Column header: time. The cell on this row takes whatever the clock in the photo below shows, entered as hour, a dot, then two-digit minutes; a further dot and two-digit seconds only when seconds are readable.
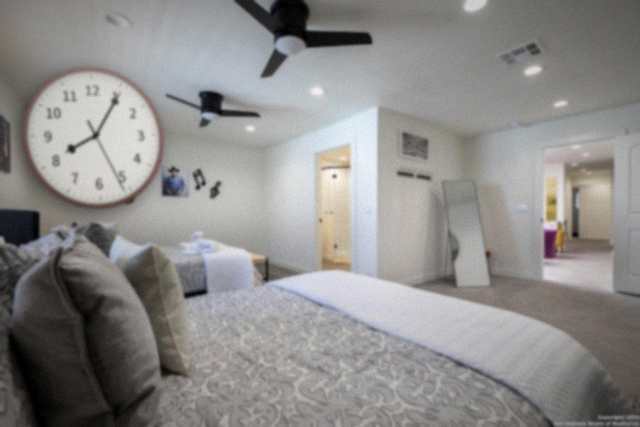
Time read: 8.05.26
